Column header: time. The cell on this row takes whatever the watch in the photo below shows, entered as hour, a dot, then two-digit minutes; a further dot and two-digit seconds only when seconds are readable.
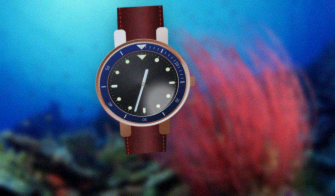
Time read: 12.33
